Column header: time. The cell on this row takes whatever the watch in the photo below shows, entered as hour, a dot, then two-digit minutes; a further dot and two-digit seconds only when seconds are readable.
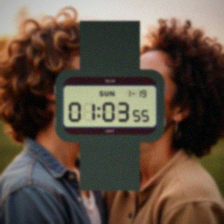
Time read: 1.03.55
